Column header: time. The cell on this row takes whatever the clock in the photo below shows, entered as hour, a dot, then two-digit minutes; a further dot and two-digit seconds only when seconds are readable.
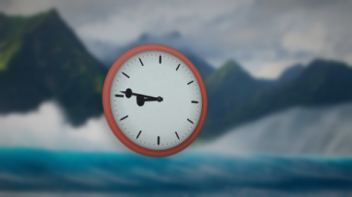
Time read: 8.46
